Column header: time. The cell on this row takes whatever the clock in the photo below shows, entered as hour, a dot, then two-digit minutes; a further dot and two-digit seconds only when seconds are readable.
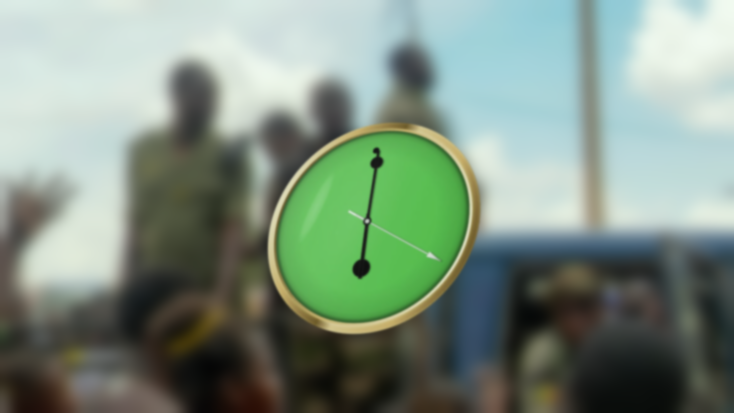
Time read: 6.00.20
